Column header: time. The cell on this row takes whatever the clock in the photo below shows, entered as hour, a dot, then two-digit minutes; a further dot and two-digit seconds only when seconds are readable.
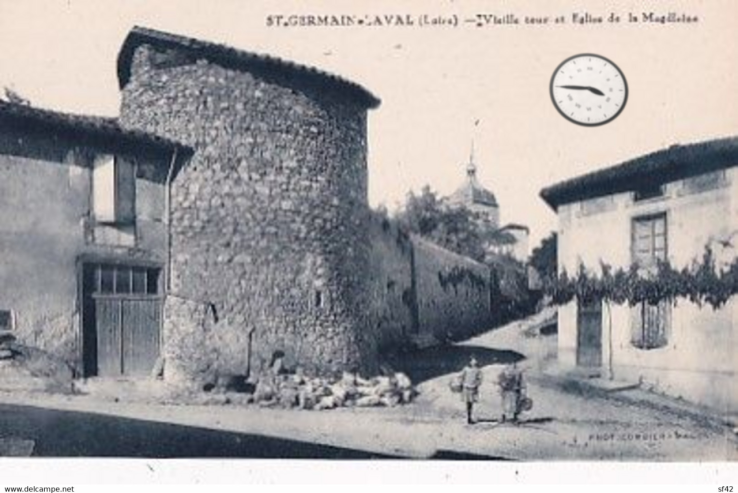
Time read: 3.45
